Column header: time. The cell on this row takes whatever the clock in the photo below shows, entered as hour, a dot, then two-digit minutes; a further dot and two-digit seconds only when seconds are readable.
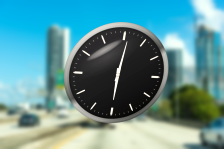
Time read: 6.01
